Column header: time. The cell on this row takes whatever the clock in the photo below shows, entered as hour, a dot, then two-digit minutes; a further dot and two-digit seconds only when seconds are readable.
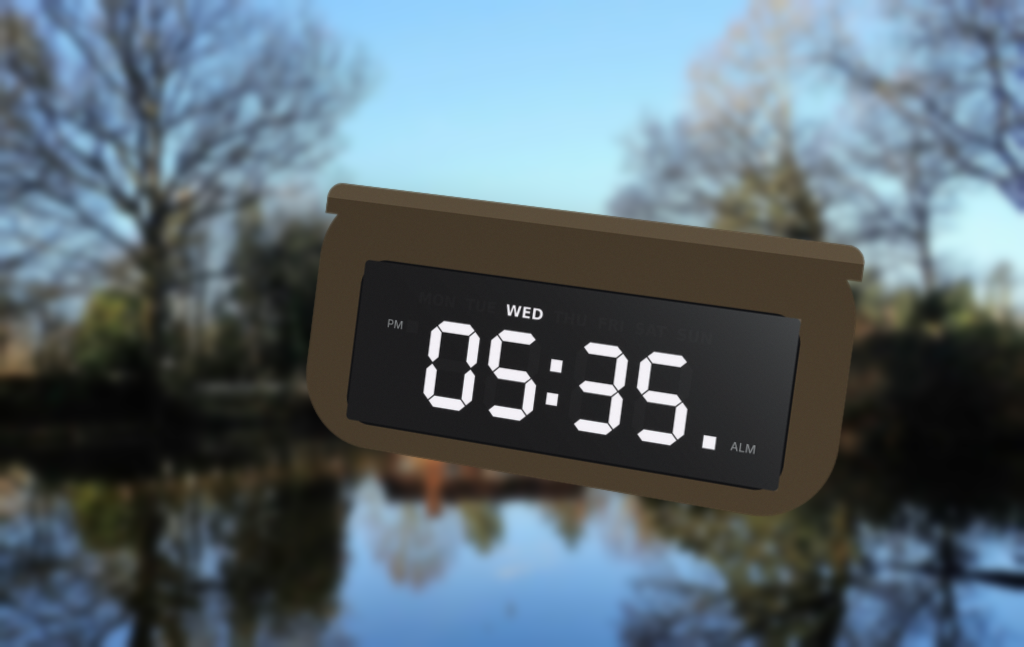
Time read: 5.35
